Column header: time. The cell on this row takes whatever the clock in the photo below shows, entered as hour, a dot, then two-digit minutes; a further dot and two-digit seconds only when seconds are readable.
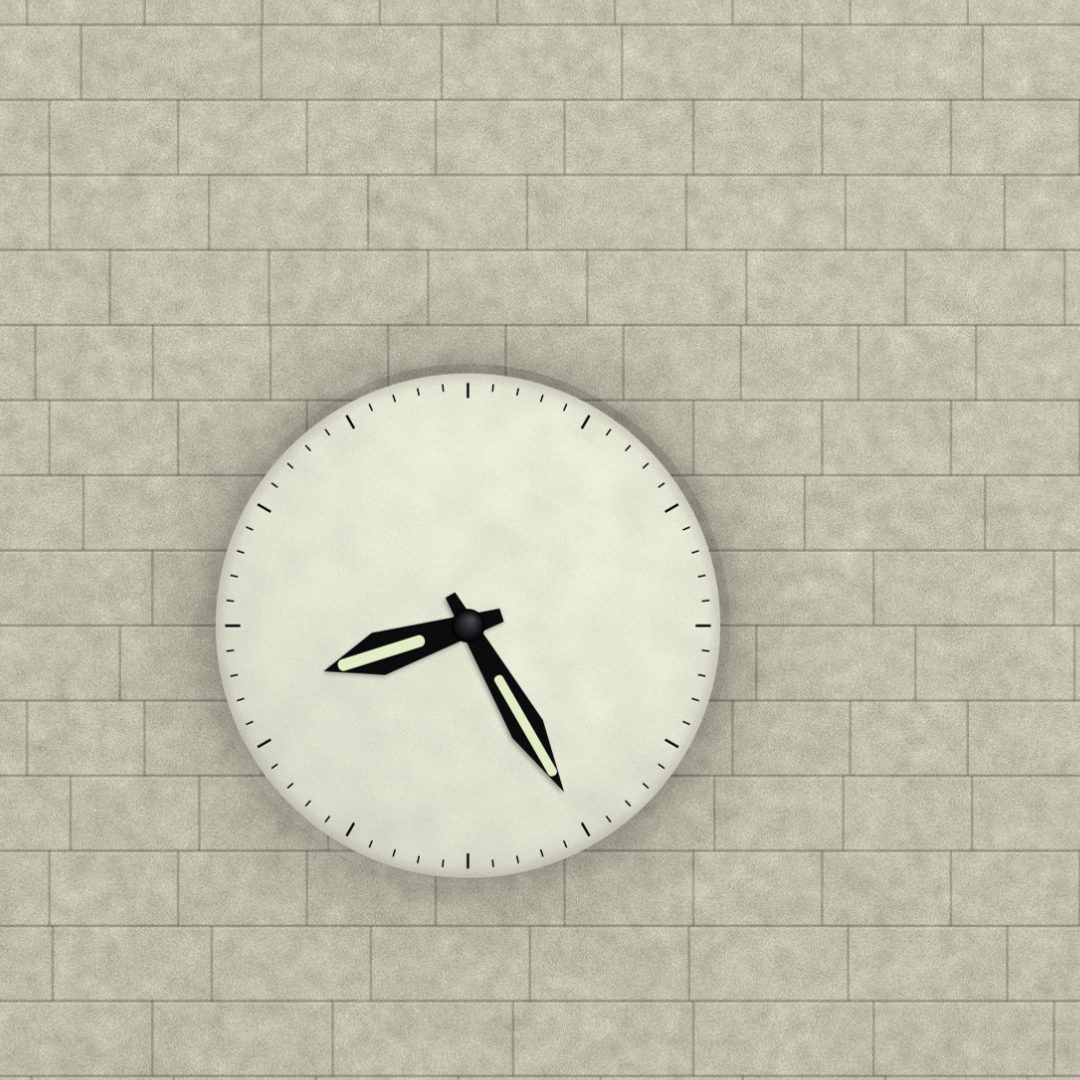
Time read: 8.25
